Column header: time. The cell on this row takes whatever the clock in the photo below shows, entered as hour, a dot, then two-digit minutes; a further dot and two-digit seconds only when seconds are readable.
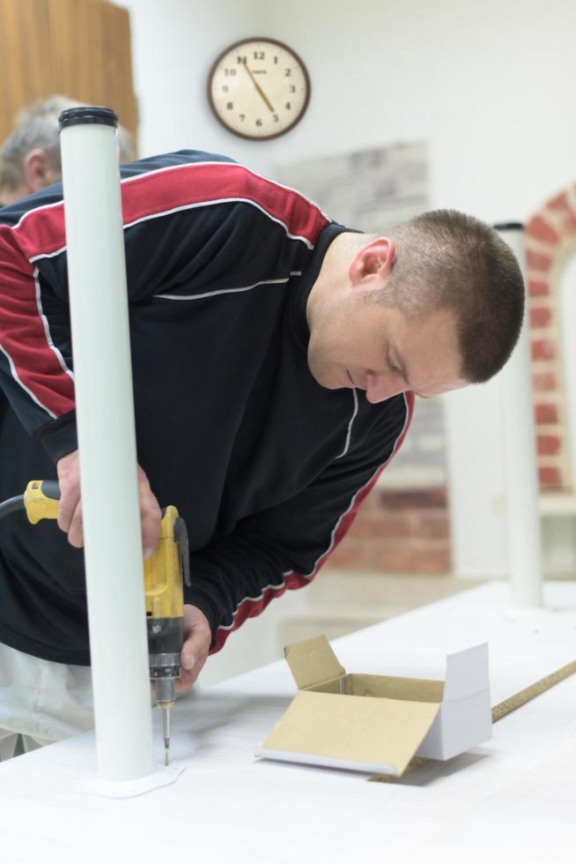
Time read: 4.55
